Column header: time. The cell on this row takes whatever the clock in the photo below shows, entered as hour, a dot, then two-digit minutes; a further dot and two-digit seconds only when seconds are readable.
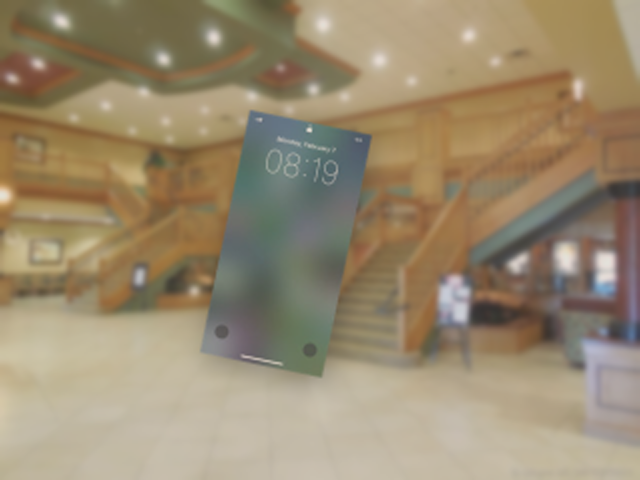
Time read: 8.19
